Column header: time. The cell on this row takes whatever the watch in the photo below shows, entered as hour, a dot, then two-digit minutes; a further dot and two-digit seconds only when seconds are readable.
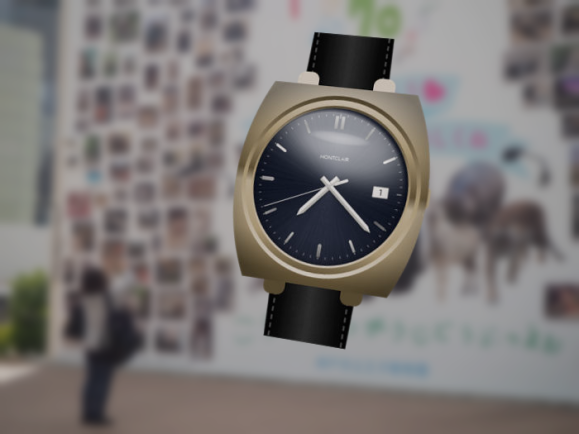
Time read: 7.21.41
